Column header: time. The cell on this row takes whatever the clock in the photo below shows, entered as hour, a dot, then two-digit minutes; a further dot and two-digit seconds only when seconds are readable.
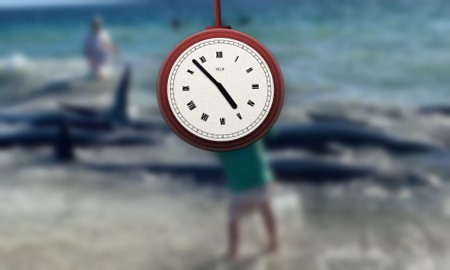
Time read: 4.53
